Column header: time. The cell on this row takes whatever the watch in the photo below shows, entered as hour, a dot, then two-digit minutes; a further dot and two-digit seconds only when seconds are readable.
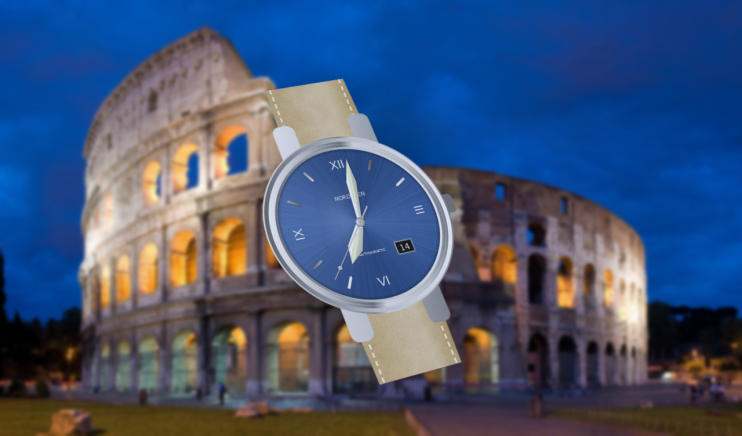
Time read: 7.01.37
